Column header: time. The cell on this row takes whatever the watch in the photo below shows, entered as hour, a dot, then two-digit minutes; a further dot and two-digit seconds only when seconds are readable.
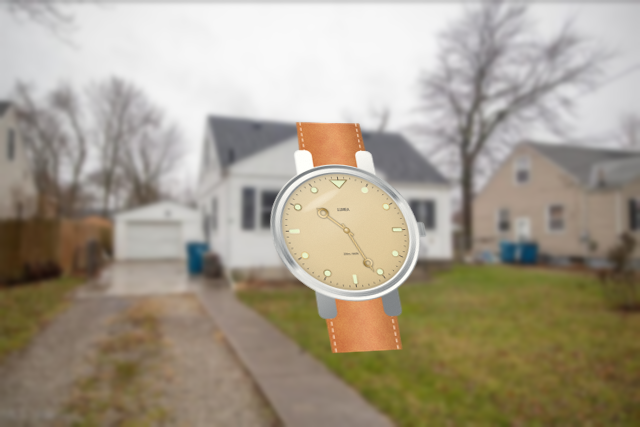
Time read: 10.26
